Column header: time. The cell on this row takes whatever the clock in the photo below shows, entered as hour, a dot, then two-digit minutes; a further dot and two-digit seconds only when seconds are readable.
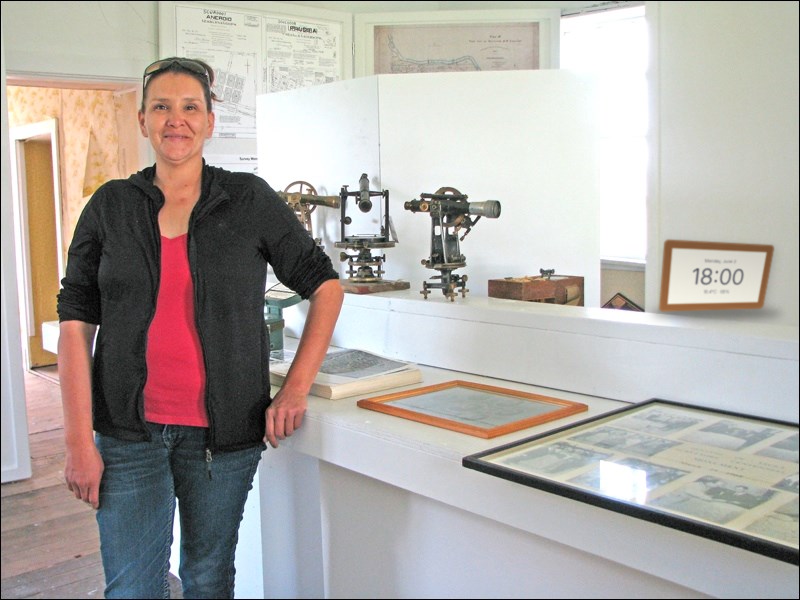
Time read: 18.00
